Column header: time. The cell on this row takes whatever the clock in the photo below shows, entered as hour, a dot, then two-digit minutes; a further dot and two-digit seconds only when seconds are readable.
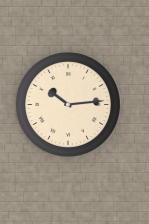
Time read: 10.14
